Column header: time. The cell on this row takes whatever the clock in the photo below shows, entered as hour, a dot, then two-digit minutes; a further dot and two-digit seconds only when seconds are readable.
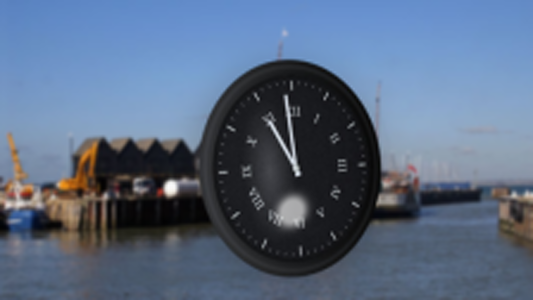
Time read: 10.59
